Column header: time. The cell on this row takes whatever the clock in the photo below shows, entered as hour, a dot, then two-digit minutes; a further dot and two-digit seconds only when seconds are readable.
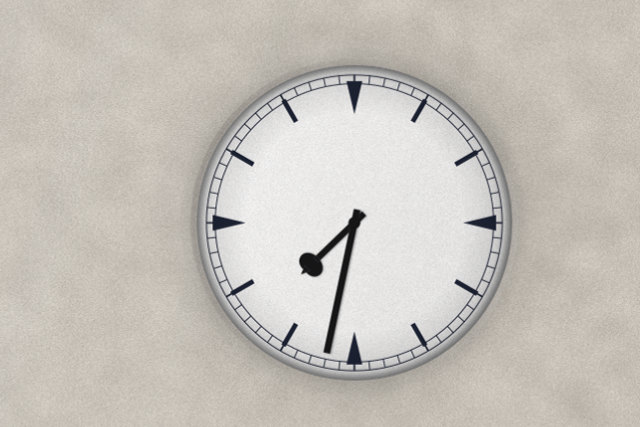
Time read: 7.32
